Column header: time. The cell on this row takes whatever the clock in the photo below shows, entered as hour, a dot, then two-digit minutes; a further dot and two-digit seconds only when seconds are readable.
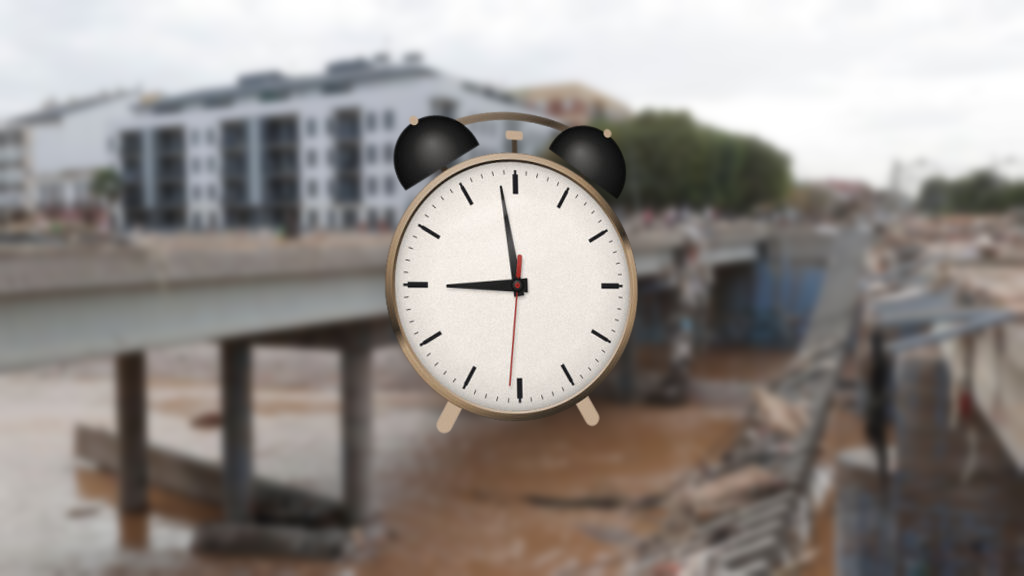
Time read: 8.58.31
